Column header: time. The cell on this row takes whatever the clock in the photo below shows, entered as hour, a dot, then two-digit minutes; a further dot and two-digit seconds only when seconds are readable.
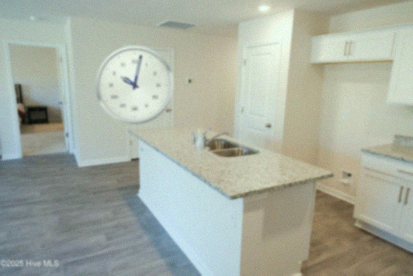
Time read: 10.02
